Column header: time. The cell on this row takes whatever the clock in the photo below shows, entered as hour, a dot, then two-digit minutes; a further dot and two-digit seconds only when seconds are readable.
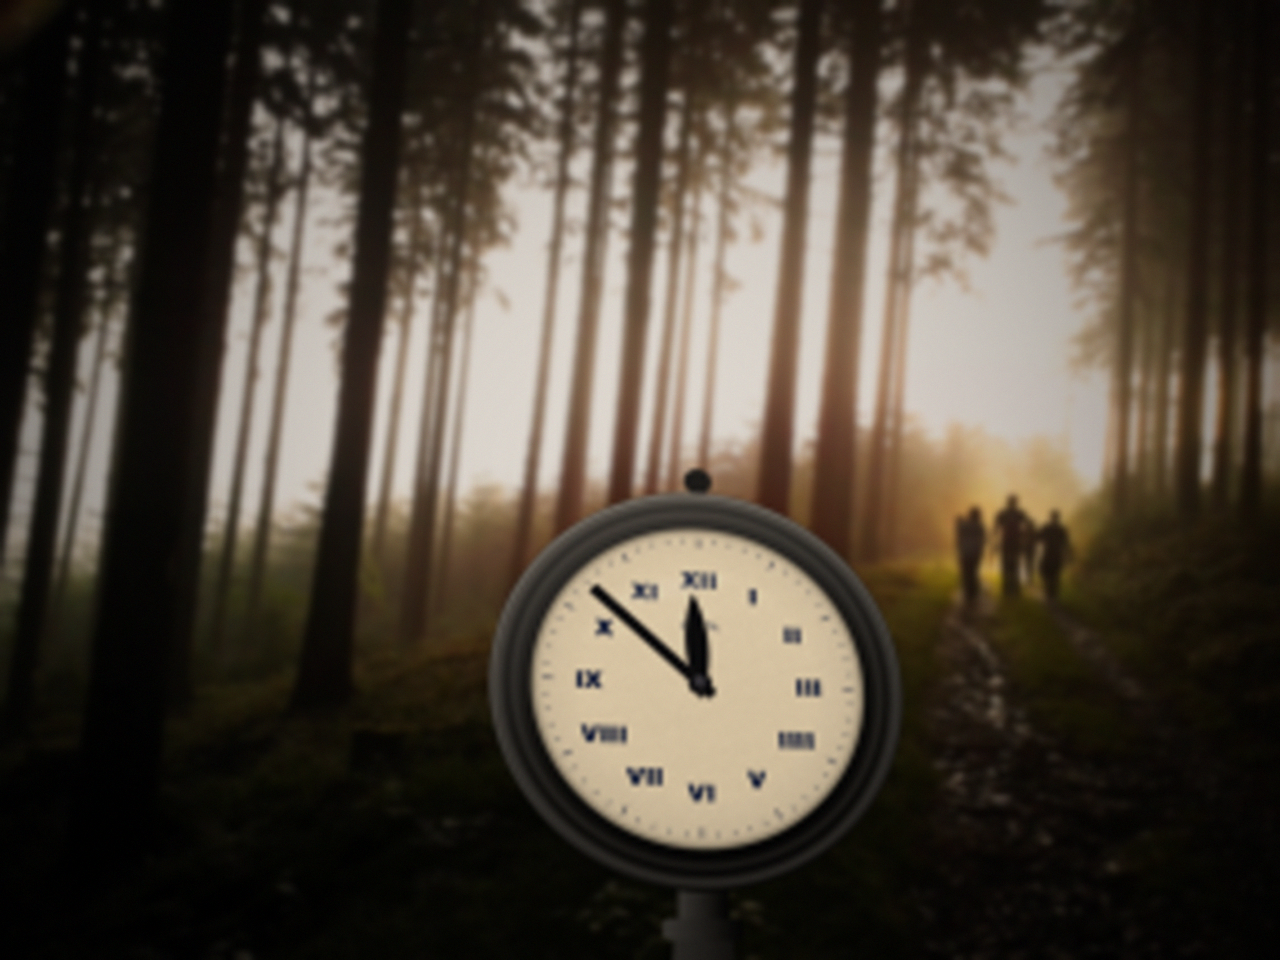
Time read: 11.52
